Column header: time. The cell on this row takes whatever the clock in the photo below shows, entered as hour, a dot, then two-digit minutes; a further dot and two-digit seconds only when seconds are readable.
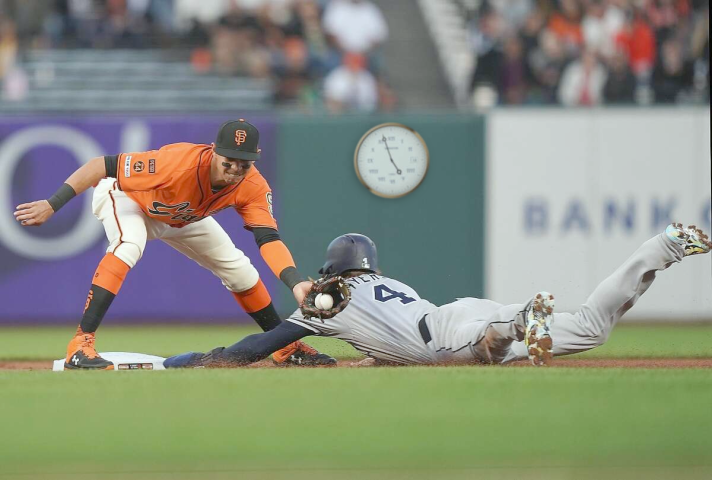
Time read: 4.57
